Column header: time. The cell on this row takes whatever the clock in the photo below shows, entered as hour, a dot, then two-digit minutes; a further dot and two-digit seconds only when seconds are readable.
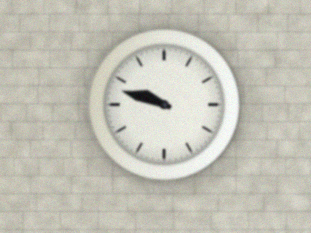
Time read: 9.48
